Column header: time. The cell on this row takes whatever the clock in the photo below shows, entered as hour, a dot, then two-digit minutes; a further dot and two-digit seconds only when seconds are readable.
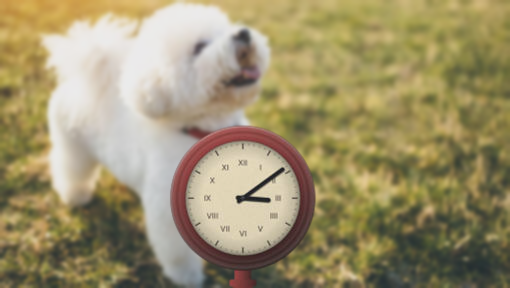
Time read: 3.09
